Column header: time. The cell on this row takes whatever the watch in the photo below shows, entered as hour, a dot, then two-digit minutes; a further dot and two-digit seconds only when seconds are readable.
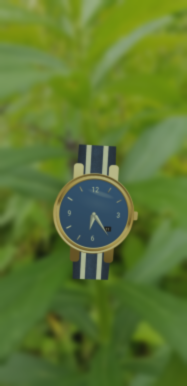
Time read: 6.24
